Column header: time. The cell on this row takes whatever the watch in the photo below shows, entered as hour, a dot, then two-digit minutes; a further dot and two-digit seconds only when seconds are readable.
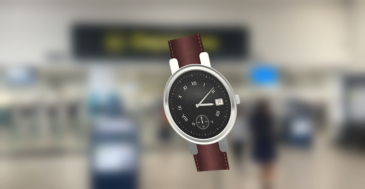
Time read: 3.09
